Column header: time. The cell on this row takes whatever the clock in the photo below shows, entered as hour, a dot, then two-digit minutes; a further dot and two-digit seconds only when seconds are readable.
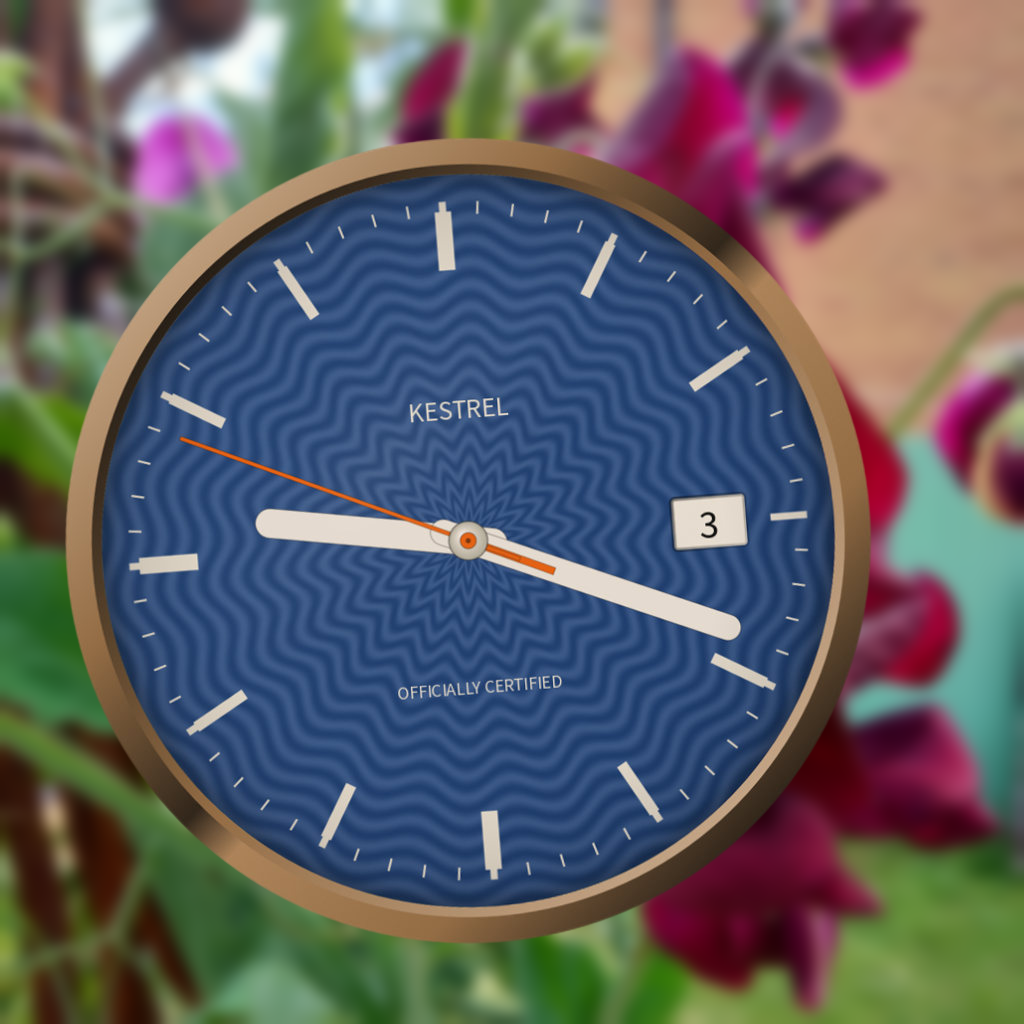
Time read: 9.18.49
